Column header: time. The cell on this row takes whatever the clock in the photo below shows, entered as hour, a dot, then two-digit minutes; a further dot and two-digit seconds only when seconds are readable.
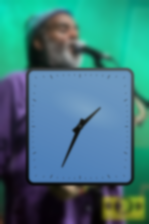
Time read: 1.34
